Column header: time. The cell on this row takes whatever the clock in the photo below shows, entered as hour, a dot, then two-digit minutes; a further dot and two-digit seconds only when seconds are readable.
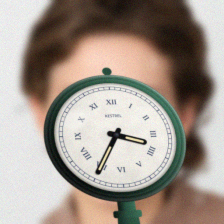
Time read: 3.35
